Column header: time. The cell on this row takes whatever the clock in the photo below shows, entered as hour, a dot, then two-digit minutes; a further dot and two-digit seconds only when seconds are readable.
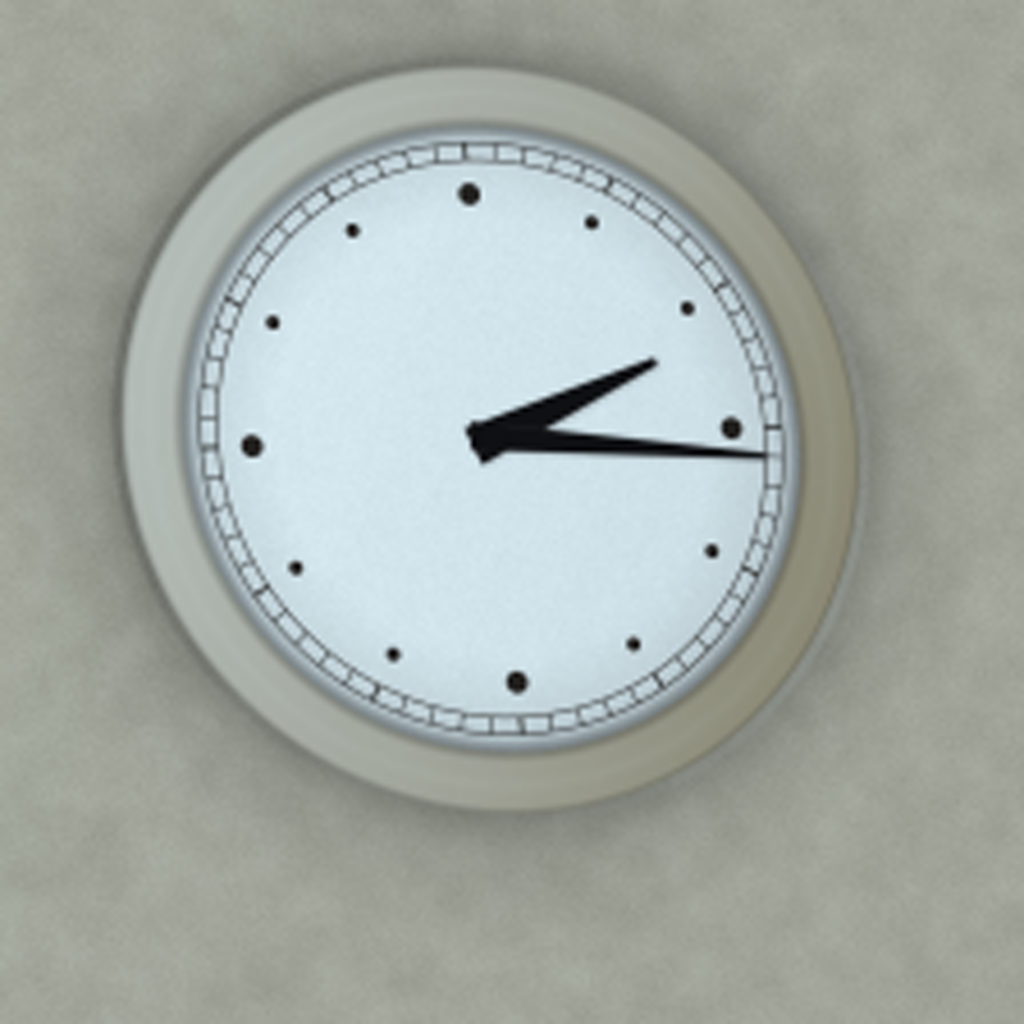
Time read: 2.16
